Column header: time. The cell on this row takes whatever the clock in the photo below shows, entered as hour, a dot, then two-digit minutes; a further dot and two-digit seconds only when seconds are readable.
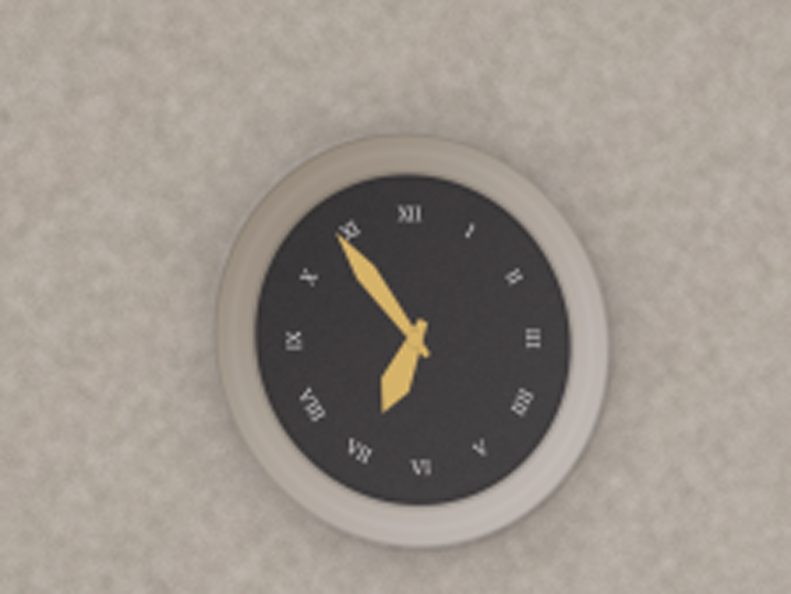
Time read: 6.54
